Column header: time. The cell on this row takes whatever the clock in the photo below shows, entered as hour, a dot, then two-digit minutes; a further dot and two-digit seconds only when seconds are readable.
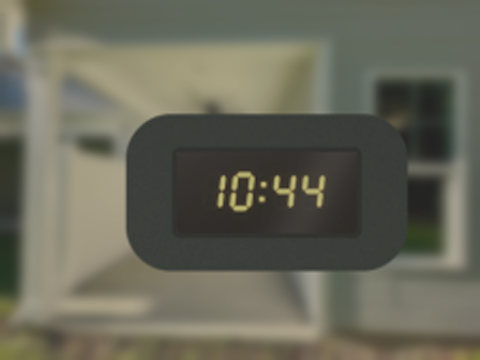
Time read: 10.44
